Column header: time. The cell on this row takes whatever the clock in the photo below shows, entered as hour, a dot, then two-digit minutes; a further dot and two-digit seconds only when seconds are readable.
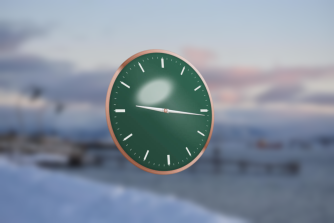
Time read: 9.16
